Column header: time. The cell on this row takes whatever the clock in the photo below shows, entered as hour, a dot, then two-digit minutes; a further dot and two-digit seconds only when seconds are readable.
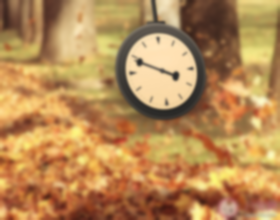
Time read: 3.49
